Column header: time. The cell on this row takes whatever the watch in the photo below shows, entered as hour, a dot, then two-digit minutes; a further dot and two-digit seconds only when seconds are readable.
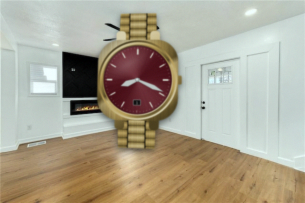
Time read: 8.19
